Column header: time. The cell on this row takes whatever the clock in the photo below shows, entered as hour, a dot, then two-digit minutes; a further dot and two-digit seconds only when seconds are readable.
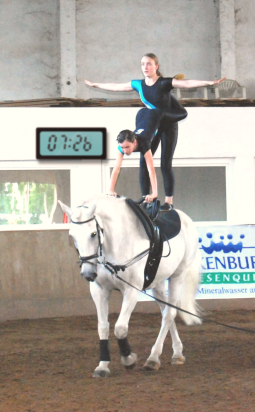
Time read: 7.26
